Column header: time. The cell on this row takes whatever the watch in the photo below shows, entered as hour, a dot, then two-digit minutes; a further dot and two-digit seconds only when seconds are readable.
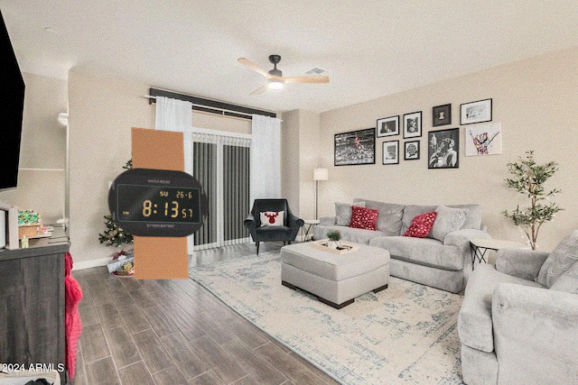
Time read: 8.13.57
